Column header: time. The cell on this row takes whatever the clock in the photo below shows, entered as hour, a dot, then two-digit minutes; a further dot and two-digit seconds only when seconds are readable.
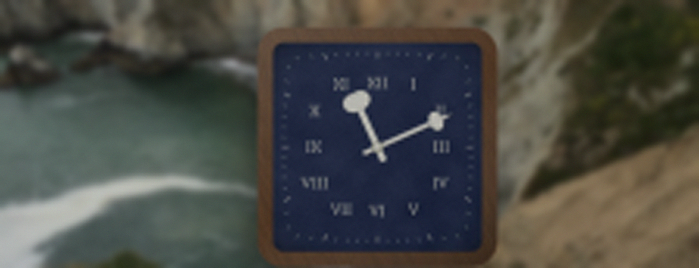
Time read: 11.11
